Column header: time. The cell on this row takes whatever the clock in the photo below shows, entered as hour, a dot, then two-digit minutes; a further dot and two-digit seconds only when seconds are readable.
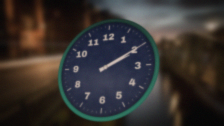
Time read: 2.10
